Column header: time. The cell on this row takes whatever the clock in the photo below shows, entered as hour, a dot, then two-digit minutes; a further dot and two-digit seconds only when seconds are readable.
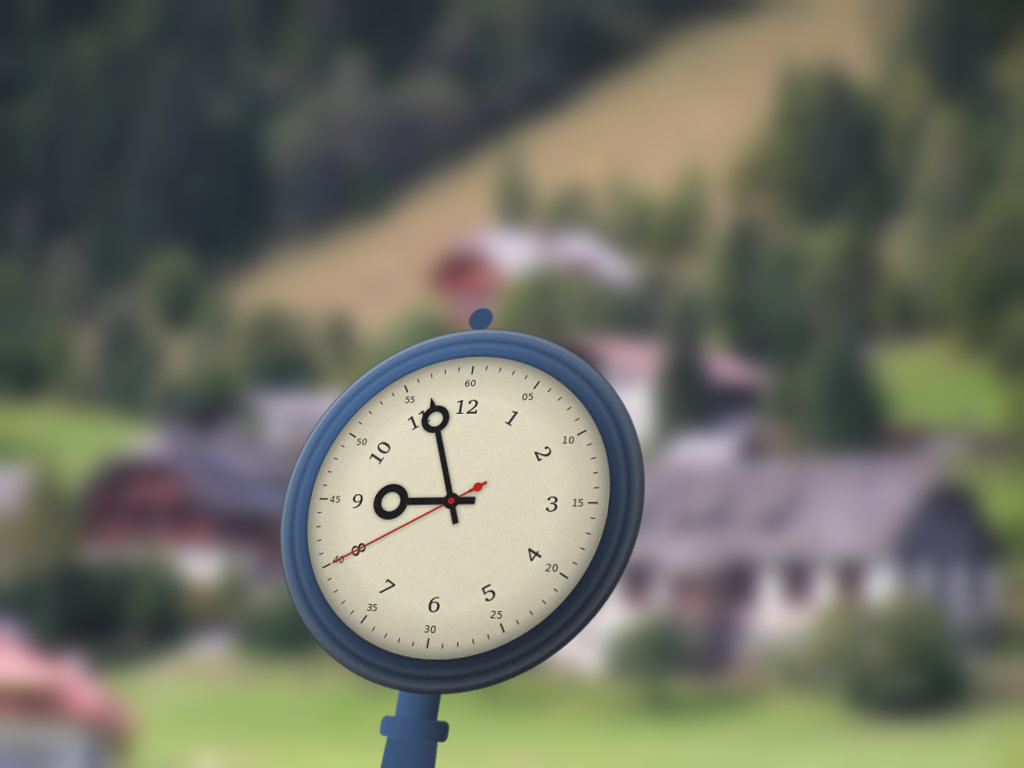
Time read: 8.56.40
